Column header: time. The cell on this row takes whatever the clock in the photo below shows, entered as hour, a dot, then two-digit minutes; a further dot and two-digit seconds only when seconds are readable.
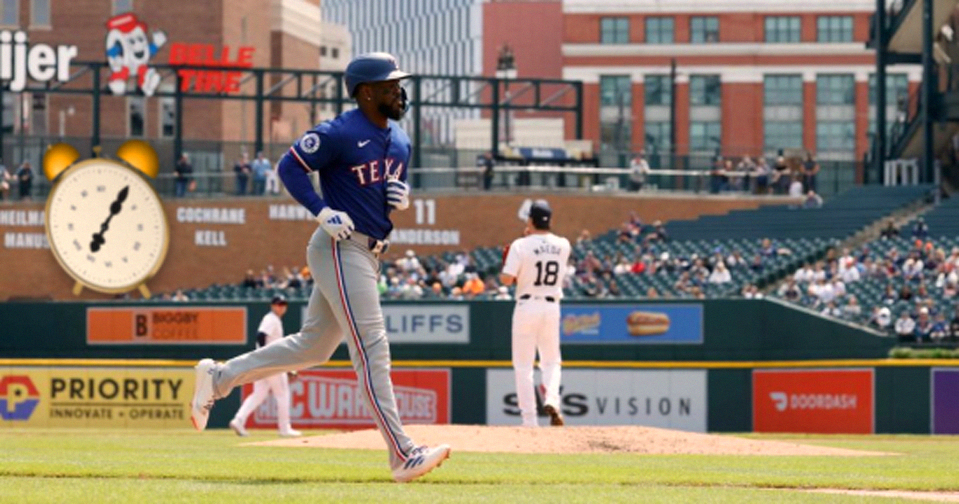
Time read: 7.06
